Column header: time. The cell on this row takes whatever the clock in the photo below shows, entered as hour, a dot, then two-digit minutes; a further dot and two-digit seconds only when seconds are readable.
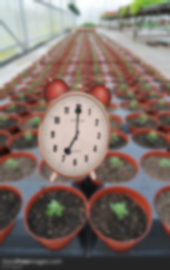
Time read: 7.00
